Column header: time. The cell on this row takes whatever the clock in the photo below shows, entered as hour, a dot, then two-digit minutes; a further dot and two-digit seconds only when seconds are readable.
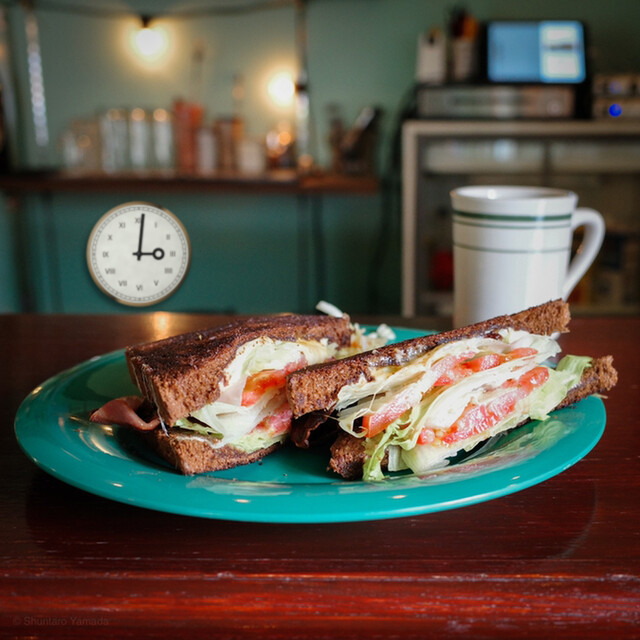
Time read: 3.01
